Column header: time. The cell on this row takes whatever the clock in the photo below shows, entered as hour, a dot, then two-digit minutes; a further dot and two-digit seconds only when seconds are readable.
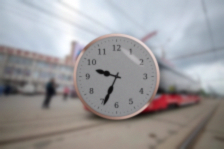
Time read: 9.34
